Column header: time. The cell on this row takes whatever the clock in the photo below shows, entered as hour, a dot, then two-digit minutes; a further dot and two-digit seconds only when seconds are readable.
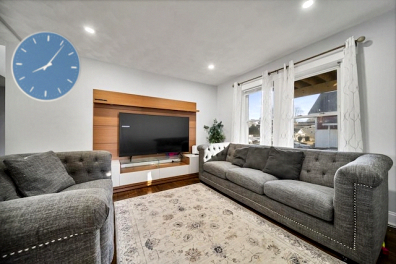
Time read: 8.06
